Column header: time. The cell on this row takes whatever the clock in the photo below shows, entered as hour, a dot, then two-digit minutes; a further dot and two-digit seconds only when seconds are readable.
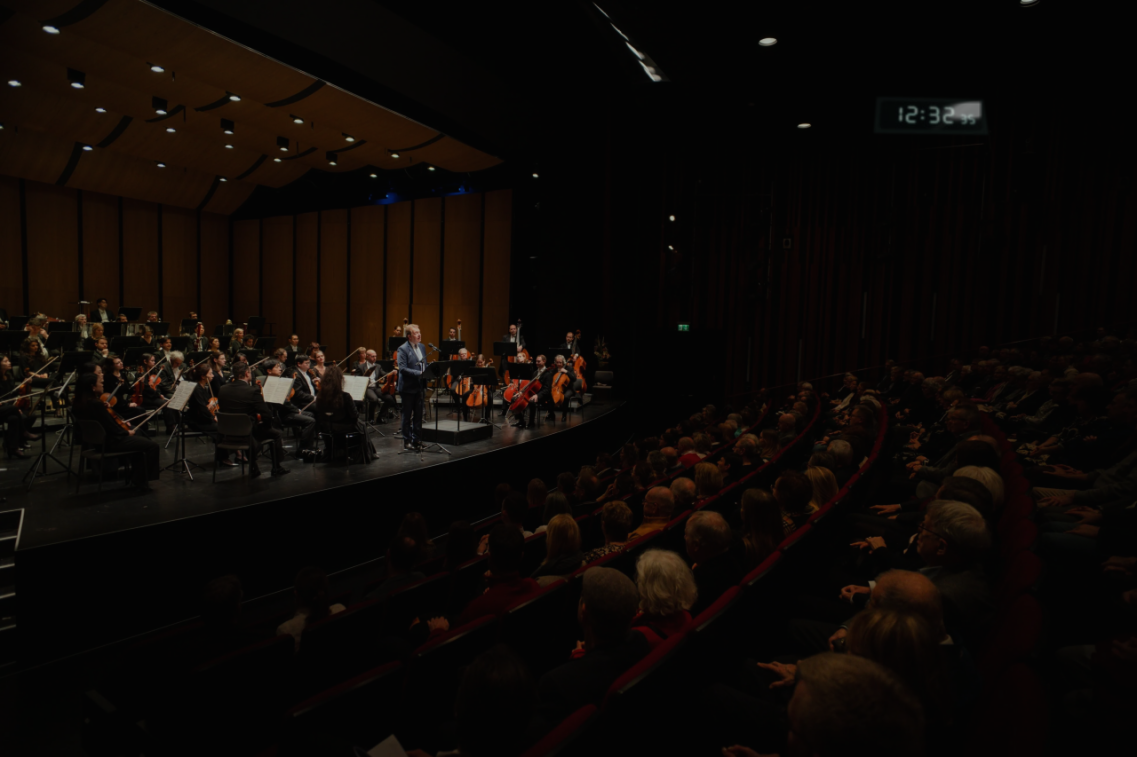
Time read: 12.32
